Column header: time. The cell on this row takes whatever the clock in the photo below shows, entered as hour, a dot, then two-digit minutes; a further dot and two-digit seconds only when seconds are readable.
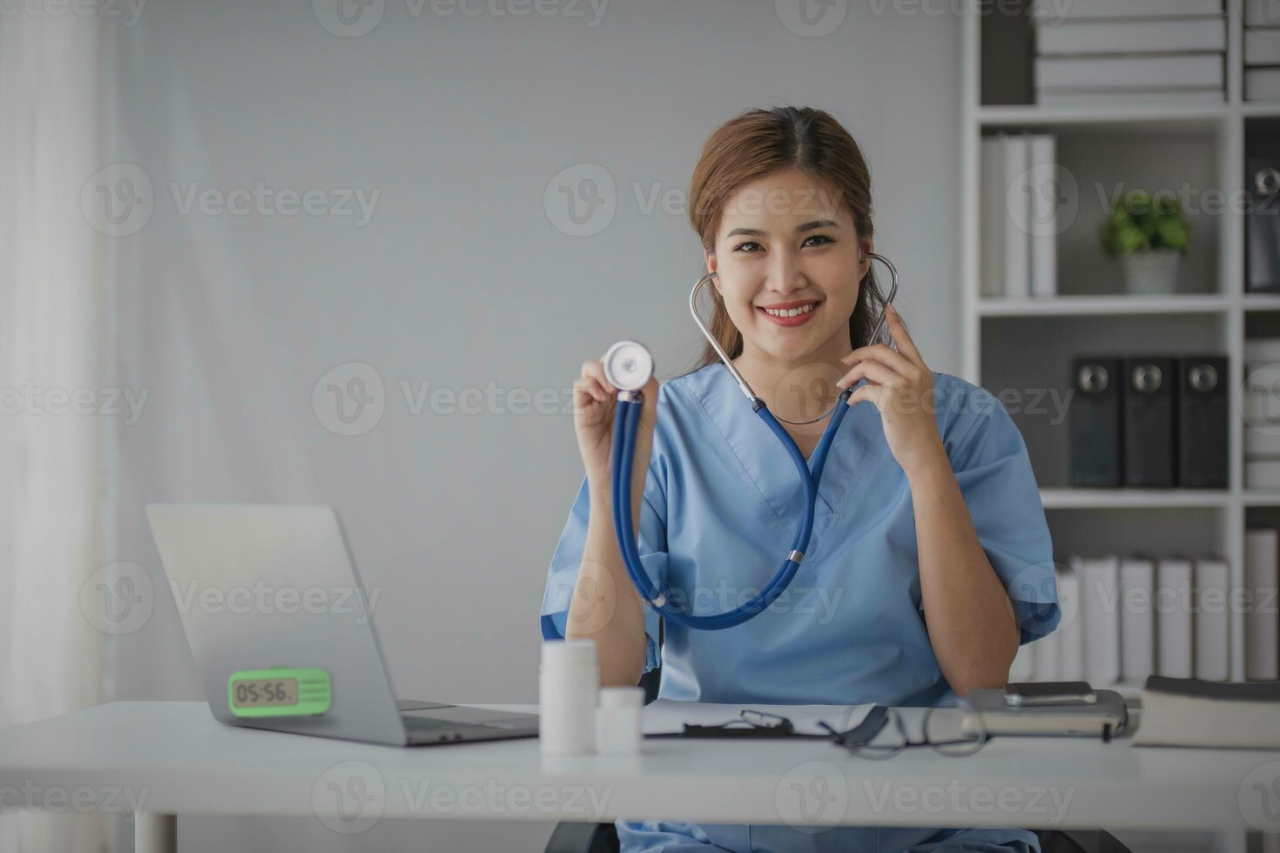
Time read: 5.56
